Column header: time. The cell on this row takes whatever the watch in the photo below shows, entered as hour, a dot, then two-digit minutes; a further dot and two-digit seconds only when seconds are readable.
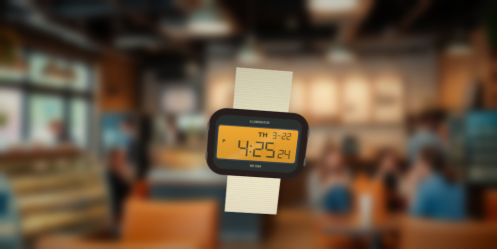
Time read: 4.25.24
